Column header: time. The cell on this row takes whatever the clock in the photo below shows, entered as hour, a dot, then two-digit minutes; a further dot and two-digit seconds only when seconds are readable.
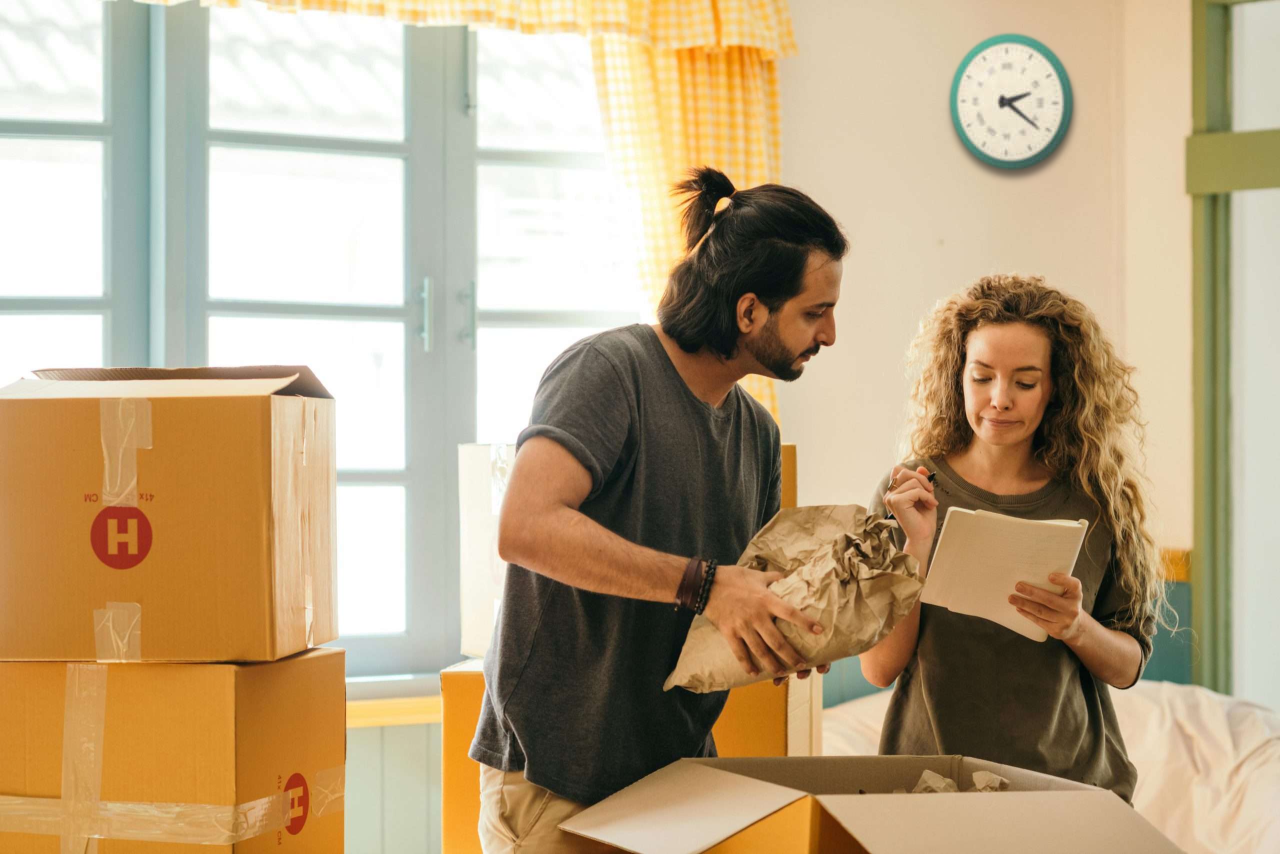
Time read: 2.21
